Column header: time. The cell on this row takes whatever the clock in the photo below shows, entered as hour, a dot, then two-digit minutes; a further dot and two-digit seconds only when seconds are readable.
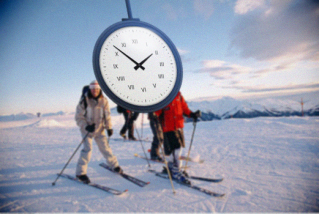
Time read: 1.52
